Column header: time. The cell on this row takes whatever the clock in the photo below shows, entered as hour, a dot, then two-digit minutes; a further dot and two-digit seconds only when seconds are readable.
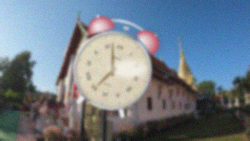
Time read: 6.57
